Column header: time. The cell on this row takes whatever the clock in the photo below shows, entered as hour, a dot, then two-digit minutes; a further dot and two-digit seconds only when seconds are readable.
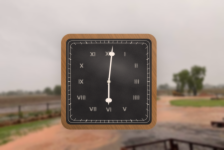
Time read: 6.01
